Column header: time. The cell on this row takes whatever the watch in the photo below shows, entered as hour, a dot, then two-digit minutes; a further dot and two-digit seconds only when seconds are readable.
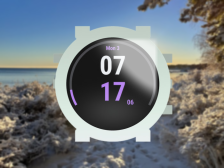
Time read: 7.17.06
